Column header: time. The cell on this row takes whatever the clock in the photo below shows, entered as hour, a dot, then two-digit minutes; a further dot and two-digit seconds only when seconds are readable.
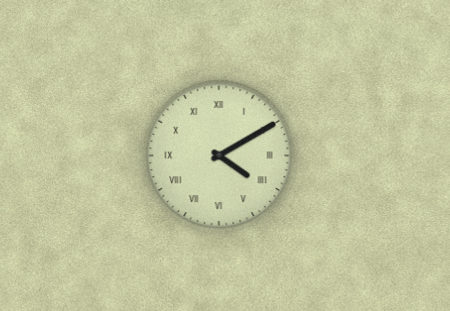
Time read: 4.10
